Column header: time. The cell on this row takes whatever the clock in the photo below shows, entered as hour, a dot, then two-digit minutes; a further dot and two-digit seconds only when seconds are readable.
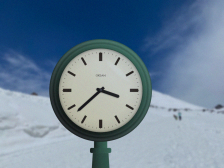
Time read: 3.38
